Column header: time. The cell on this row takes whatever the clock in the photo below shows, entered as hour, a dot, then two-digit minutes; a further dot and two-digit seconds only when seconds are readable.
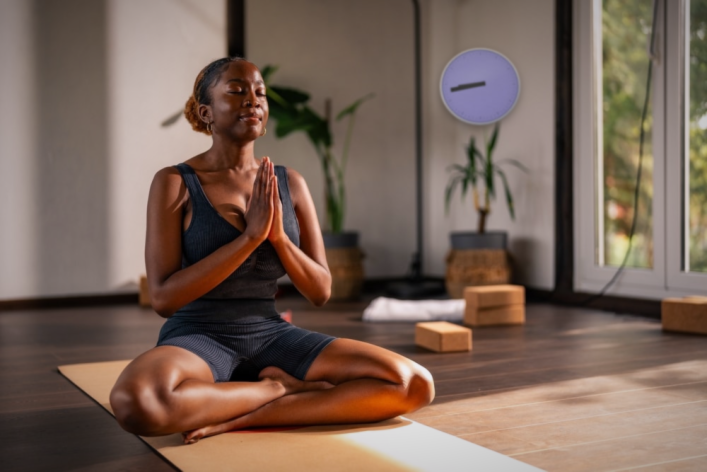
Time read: 8.43
